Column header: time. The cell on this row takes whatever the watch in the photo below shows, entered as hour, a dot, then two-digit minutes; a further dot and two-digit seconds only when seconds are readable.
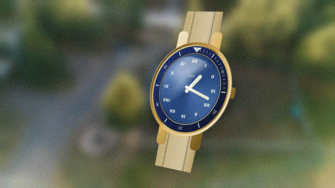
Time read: 1.18
